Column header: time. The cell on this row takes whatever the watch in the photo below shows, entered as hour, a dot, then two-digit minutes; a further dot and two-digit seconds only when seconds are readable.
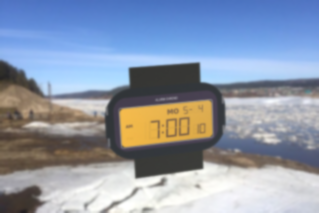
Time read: 7.00
